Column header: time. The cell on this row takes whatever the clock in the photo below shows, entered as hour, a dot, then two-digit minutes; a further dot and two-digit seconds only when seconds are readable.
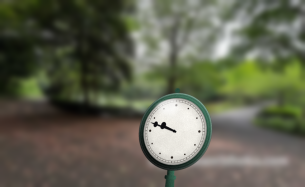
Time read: 9.48
